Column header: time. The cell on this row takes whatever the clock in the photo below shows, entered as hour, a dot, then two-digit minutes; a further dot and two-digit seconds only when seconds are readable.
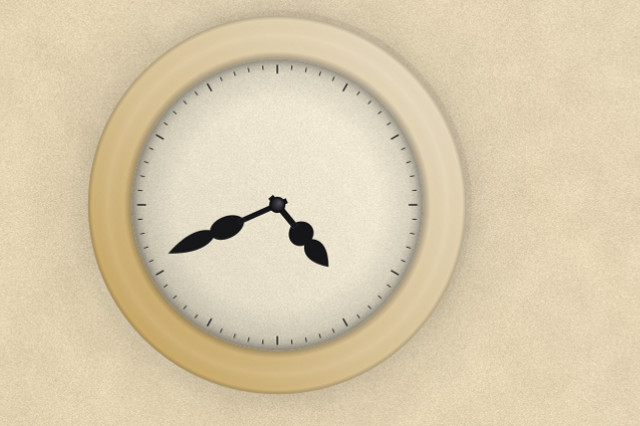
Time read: 4.41
